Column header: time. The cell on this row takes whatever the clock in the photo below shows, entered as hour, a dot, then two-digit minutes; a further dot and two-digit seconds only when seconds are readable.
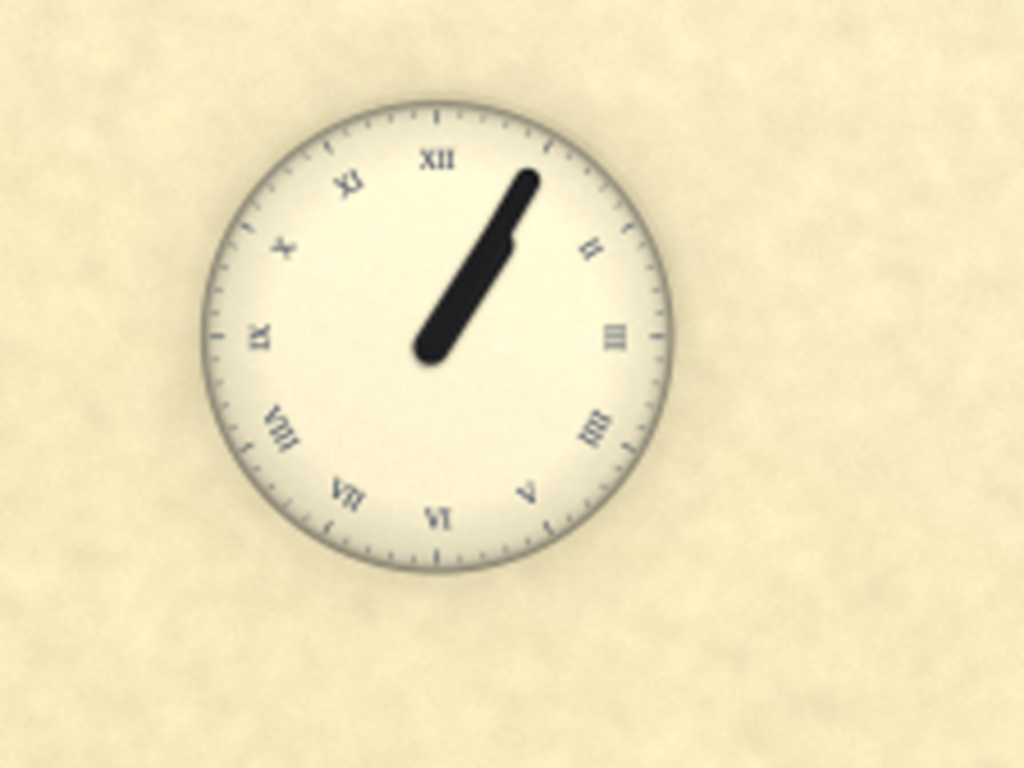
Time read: 1.05
